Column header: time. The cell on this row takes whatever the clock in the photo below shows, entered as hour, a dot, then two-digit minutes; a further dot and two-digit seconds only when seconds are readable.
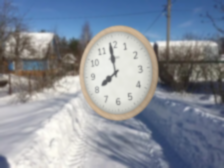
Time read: 7.59
